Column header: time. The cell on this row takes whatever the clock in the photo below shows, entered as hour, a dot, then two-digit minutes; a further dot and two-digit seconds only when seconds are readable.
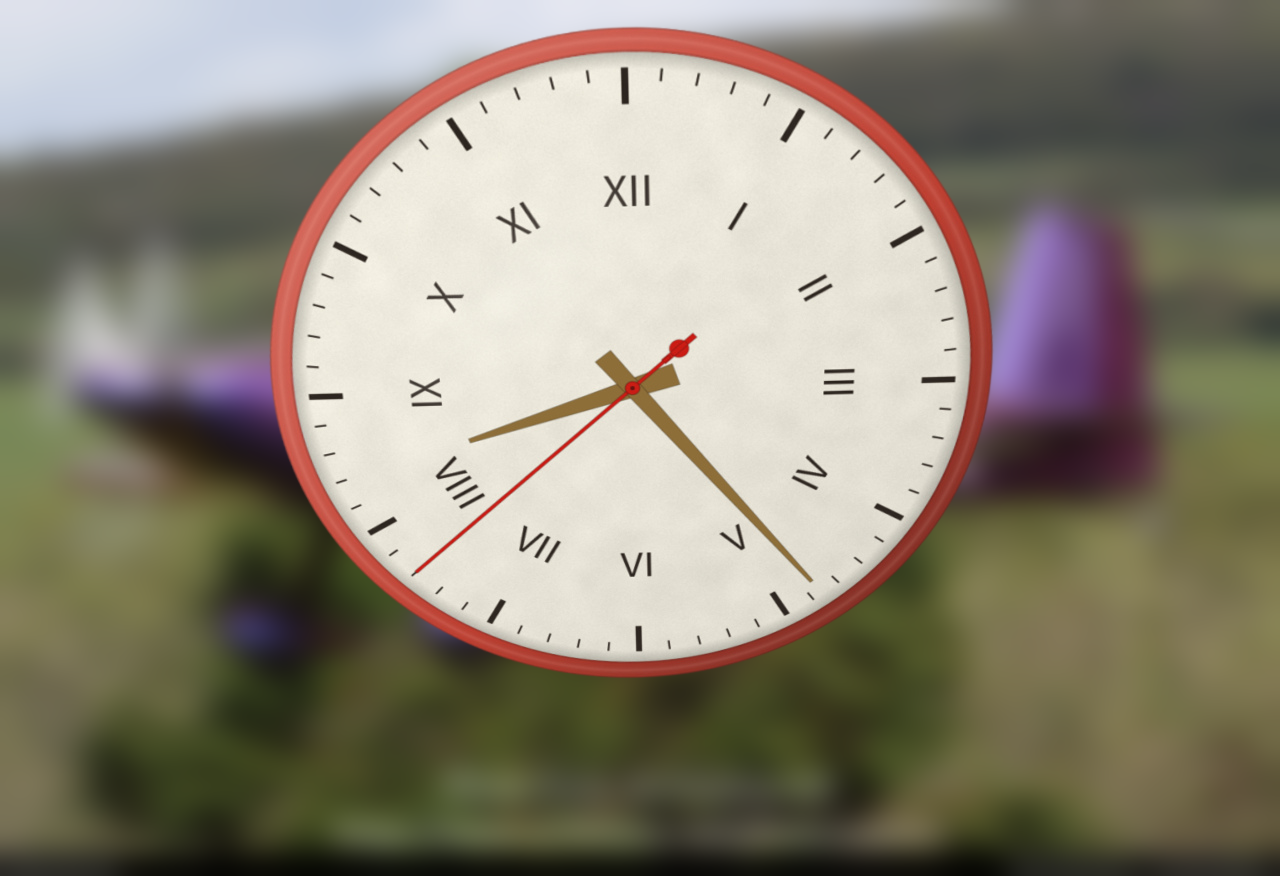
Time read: 8.23.38
